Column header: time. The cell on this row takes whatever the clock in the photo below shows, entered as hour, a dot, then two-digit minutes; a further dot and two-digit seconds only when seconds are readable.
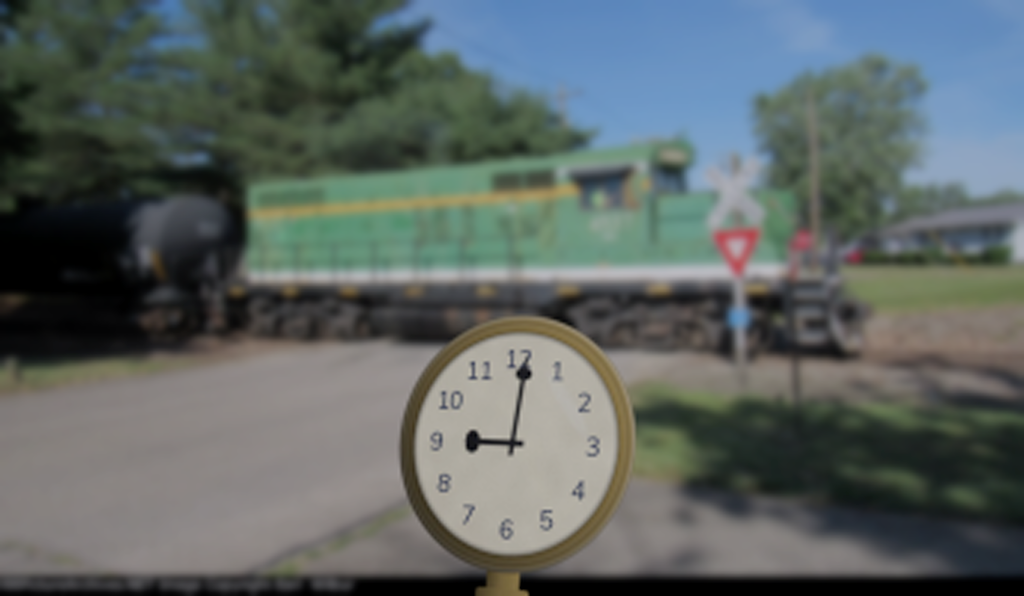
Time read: 9.01
